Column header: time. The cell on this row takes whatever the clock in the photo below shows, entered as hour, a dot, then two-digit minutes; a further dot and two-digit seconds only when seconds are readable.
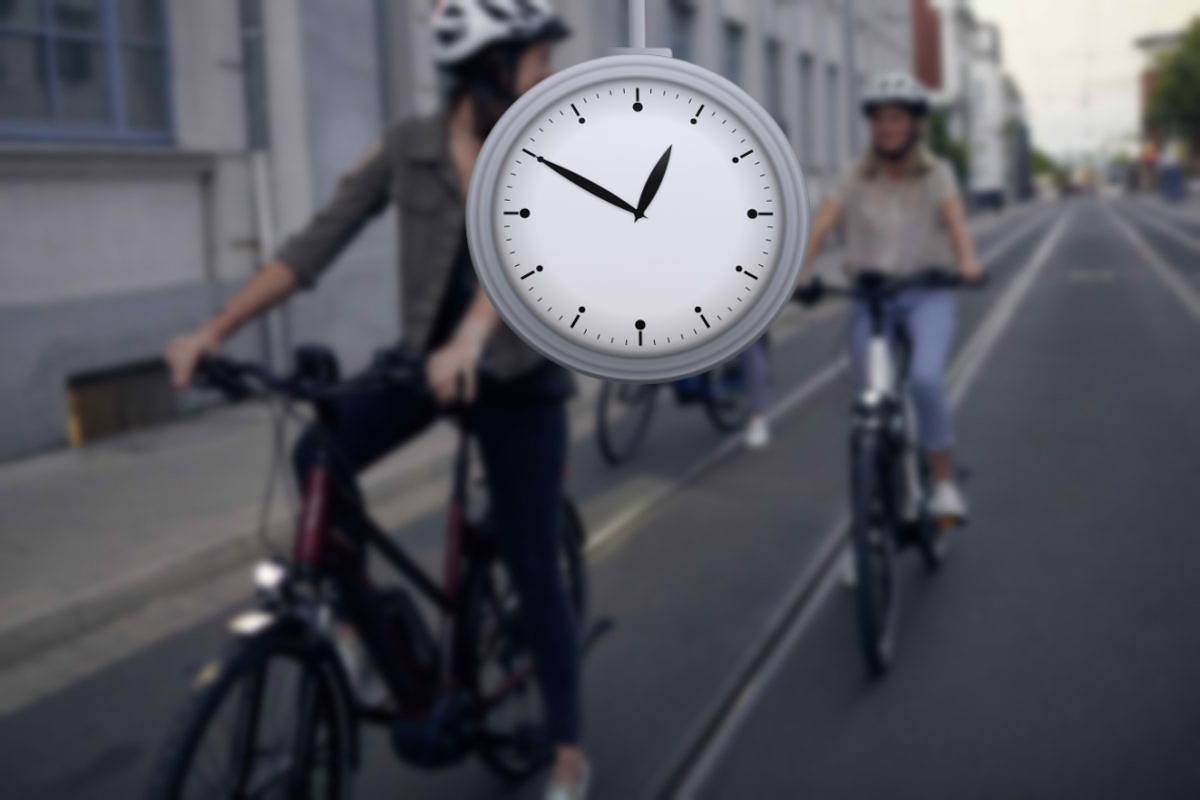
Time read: 12.50
